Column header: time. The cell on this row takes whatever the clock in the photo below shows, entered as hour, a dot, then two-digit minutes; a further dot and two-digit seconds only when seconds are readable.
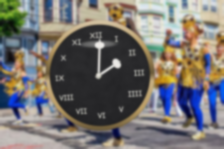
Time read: 2.01
